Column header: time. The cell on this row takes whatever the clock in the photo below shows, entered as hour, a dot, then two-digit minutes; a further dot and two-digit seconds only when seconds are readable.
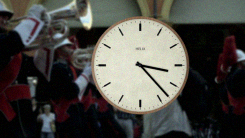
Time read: 3.23
